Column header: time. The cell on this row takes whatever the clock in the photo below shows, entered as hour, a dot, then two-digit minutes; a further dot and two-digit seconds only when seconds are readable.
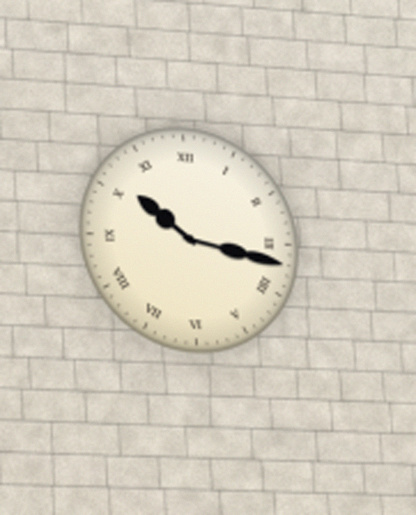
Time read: 10.17
